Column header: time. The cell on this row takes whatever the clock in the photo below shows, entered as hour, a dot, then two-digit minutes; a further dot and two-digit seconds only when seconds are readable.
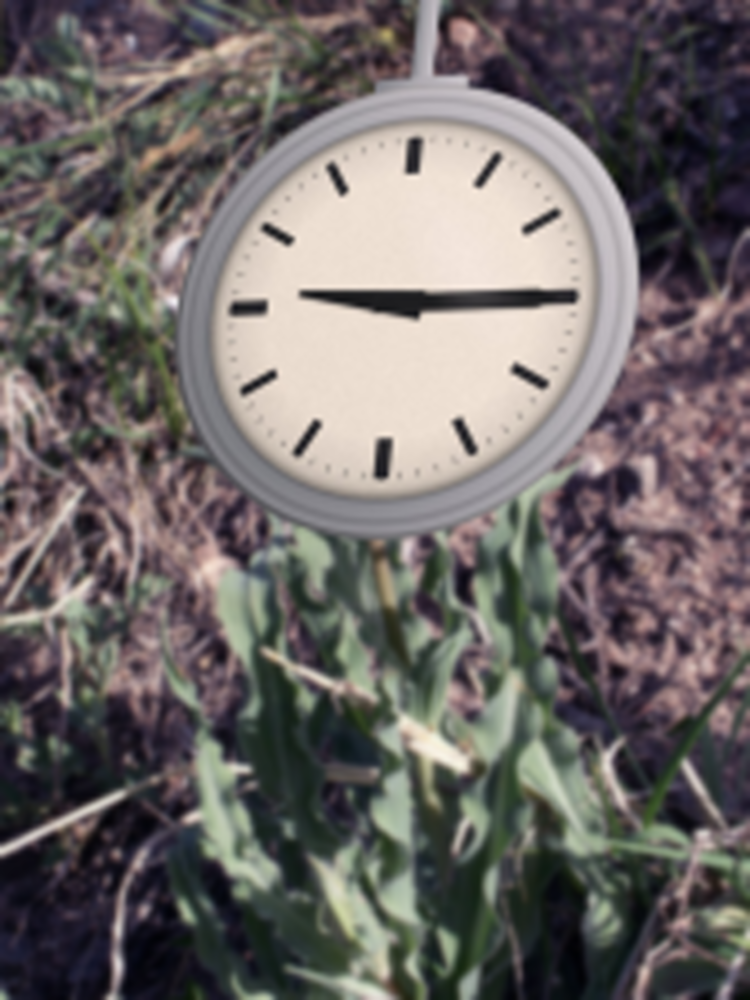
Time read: 9.15
